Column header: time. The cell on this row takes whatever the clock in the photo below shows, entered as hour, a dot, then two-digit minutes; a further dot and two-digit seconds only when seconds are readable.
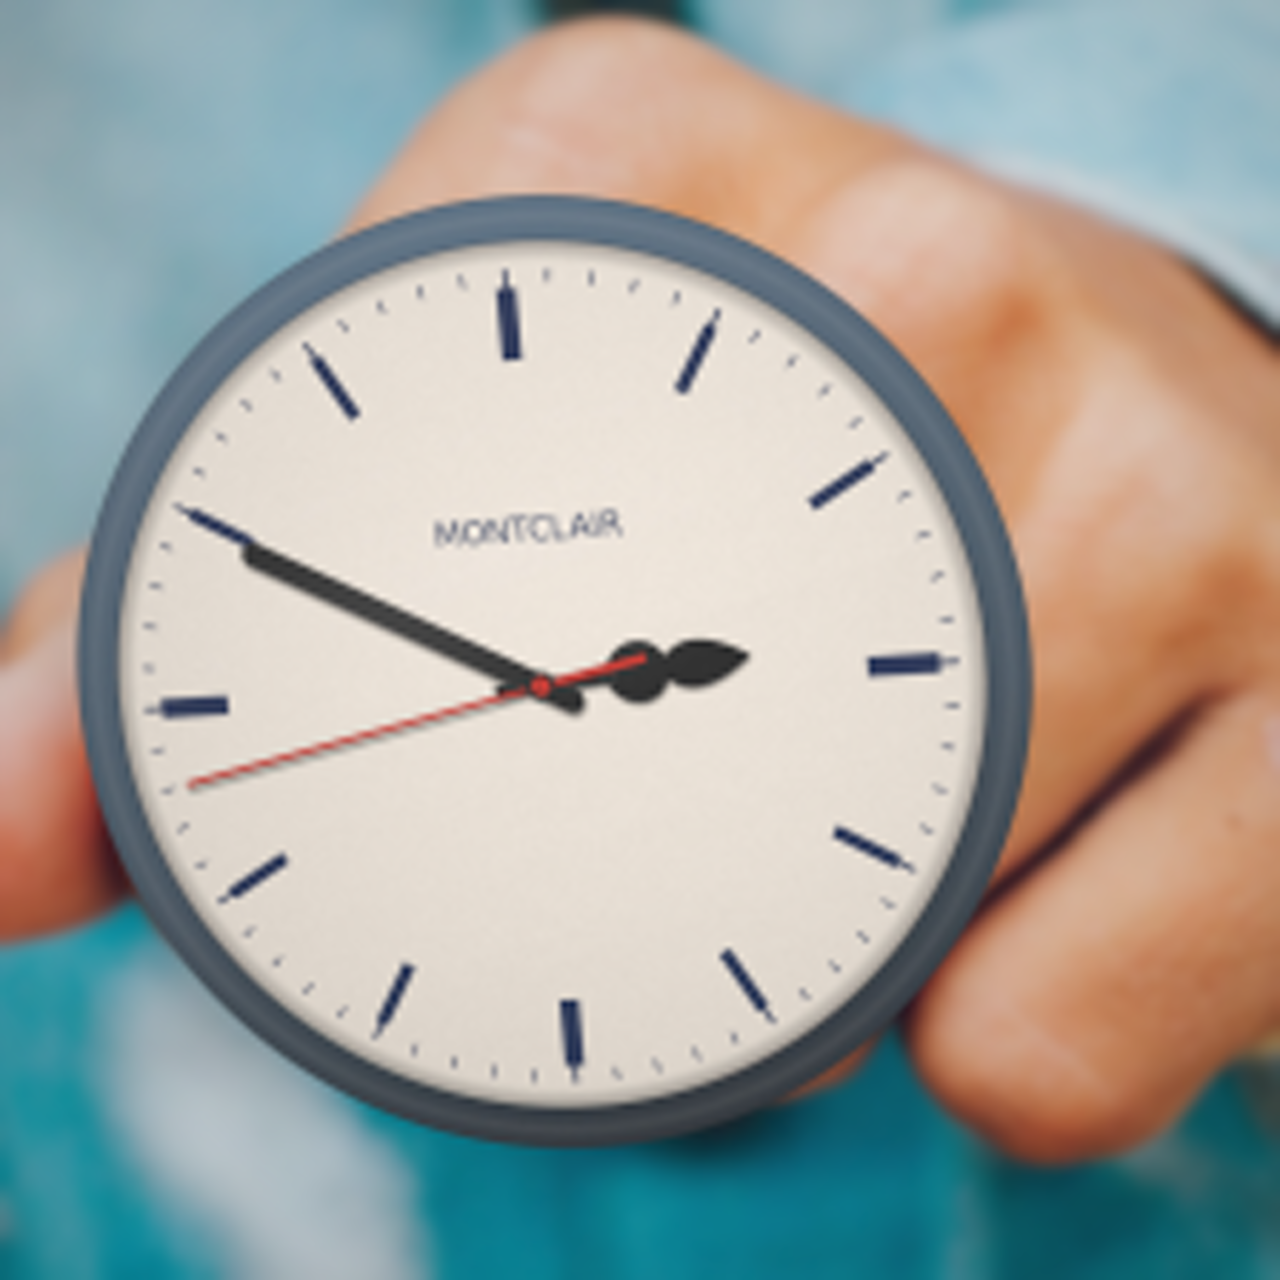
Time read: 2.49.43
